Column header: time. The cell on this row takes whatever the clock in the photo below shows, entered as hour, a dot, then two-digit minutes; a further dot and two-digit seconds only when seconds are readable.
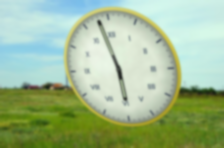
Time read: 5.58
